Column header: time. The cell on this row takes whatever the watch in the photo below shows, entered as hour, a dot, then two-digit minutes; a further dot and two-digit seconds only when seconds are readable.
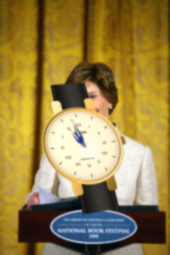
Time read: 10.58
